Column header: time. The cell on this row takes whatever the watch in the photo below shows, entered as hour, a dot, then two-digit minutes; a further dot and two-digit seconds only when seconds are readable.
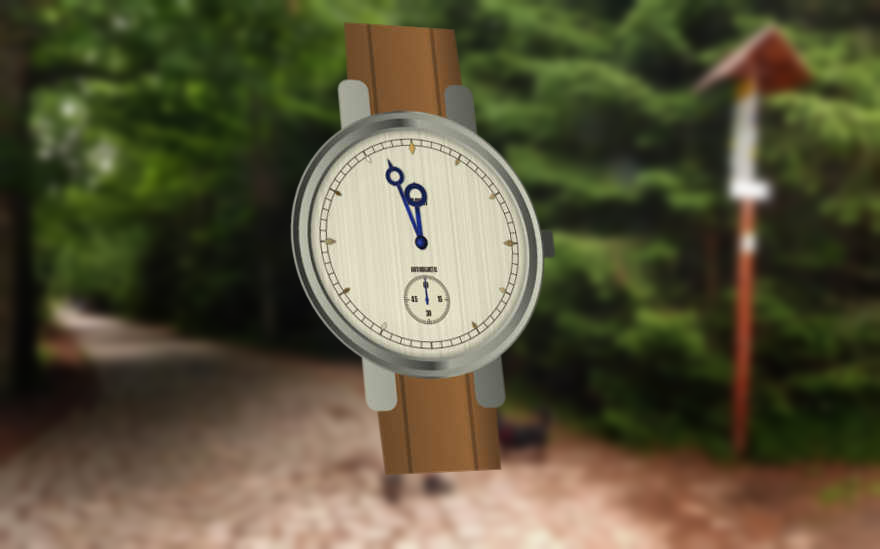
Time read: 11.57
